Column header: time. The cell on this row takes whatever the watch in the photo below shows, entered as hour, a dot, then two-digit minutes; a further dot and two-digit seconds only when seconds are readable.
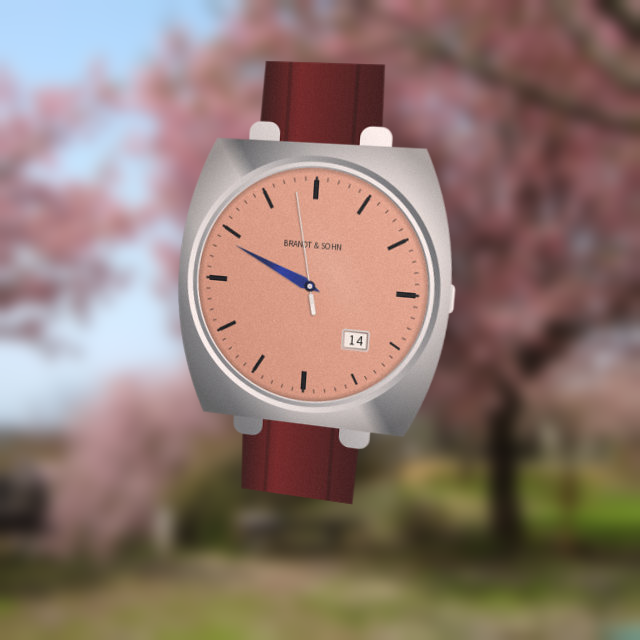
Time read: 9.48.58
